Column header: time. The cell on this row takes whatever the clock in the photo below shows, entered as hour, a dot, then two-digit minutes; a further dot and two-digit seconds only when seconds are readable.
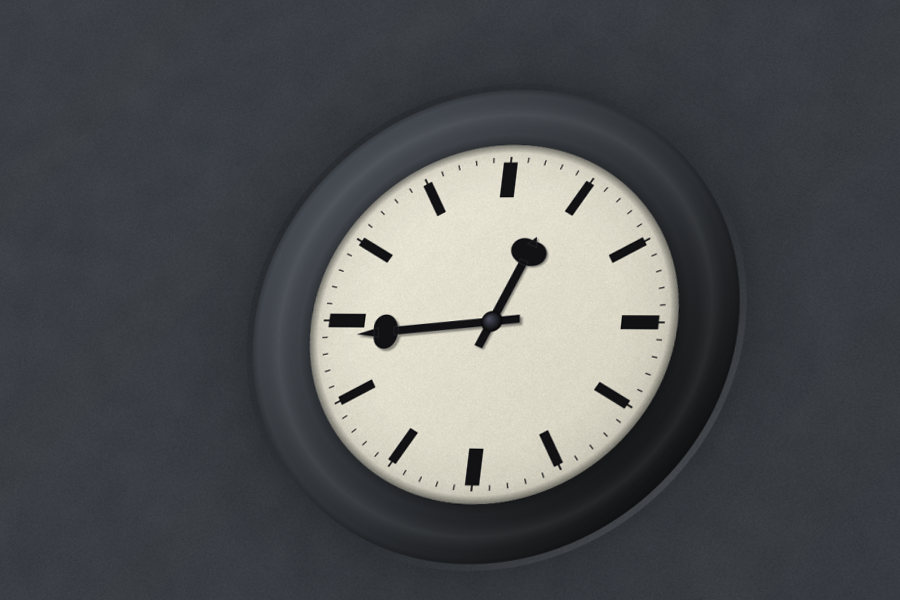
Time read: 12.44
